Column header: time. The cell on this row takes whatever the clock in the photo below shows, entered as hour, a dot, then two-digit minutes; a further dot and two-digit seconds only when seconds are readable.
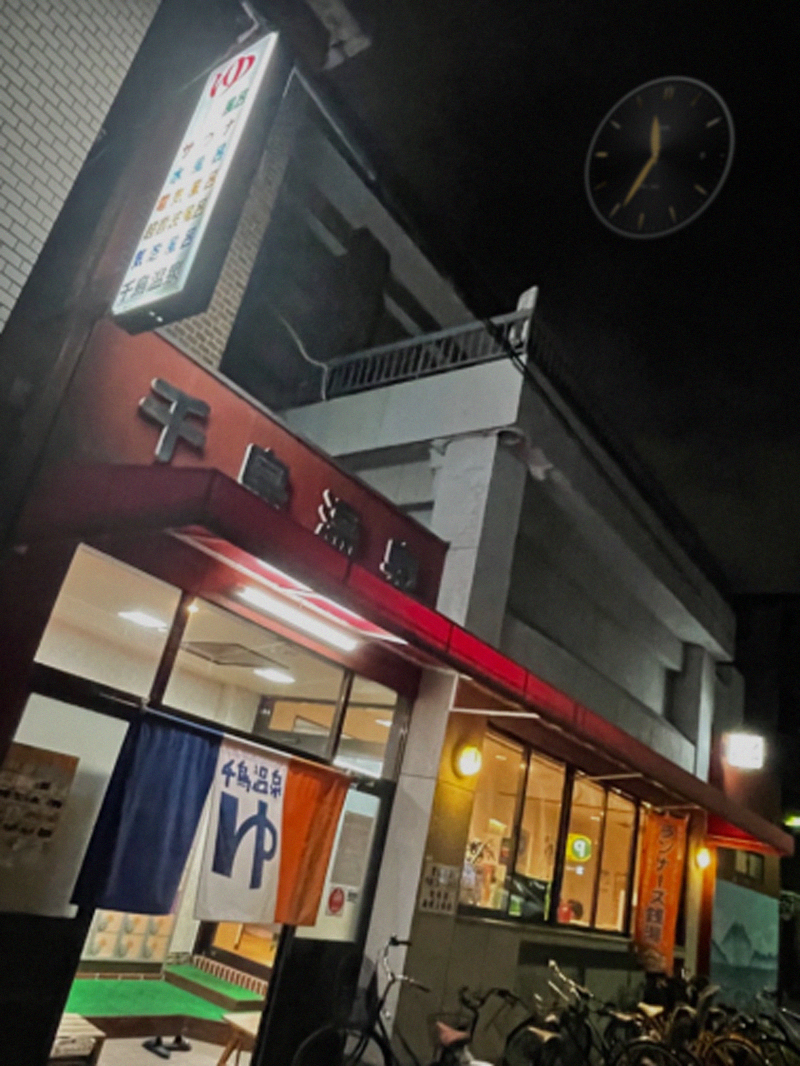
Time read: 11.34
